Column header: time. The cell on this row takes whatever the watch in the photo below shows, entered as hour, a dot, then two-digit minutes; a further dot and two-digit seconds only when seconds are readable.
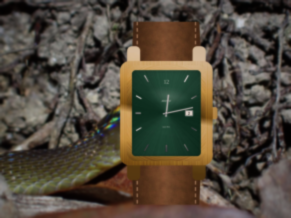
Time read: 12.13
